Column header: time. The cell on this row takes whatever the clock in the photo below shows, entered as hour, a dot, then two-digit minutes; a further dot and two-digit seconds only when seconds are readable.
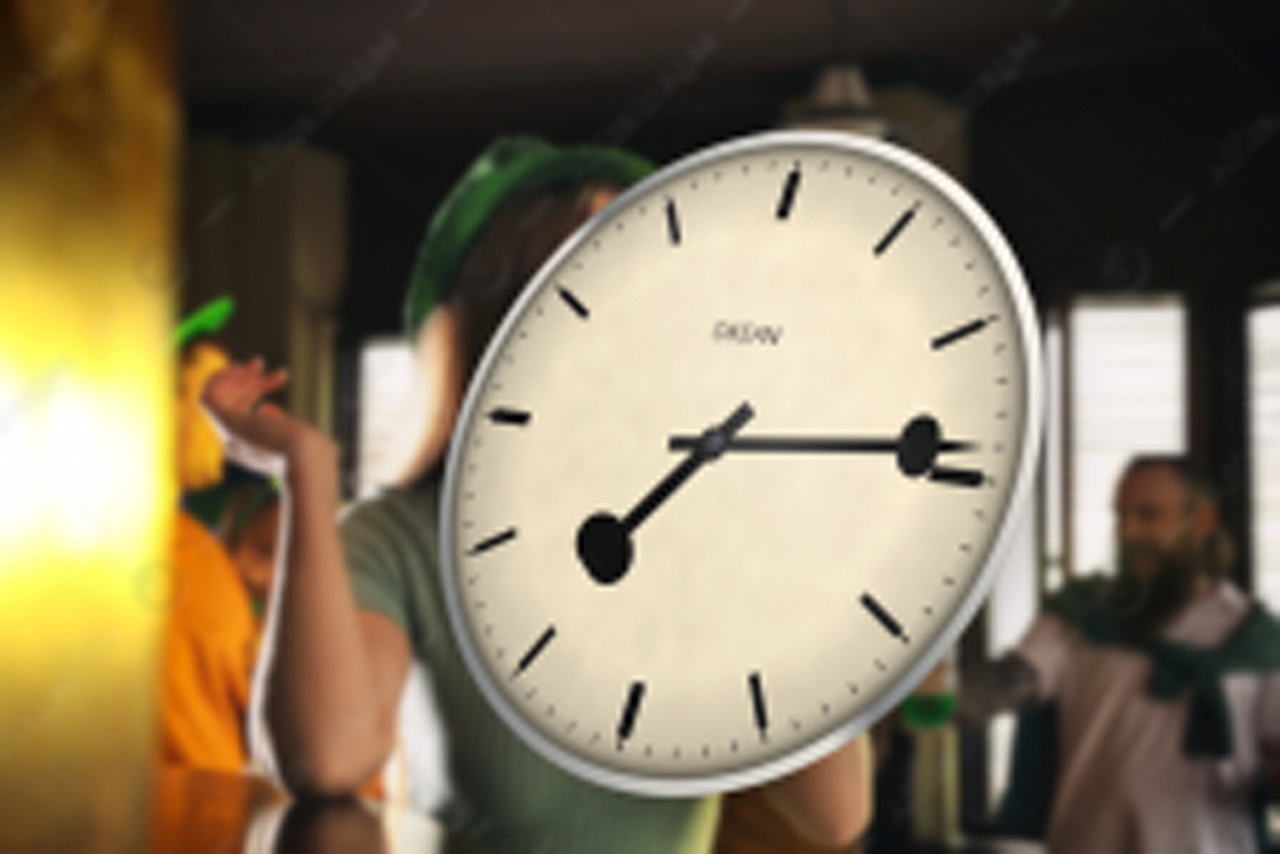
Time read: 7.14
